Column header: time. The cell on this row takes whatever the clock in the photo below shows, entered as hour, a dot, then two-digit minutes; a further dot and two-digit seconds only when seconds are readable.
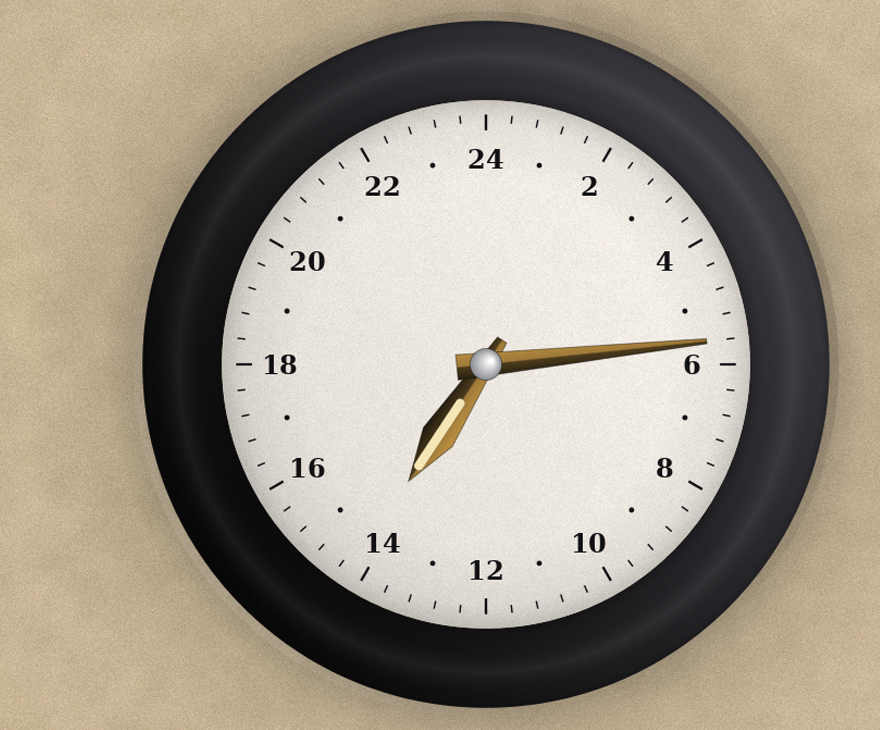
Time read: 14.14
